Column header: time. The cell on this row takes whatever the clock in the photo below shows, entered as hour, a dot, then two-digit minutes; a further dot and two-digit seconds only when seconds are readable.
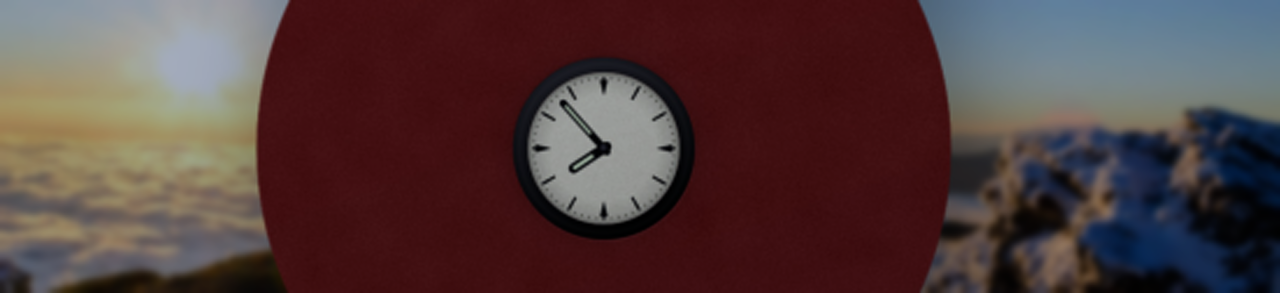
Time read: 7.53
